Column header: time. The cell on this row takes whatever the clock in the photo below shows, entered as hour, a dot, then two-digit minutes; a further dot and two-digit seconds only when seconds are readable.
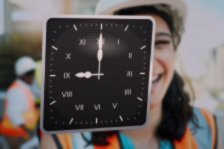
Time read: 9.00
